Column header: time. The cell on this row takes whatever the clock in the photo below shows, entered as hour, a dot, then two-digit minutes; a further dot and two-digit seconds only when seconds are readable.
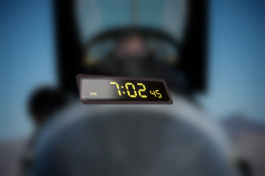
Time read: 7.02.45
